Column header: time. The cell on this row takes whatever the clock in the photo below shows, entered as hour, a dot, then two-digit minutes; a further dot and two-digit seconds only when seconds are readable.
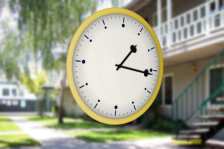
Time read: 1.16
